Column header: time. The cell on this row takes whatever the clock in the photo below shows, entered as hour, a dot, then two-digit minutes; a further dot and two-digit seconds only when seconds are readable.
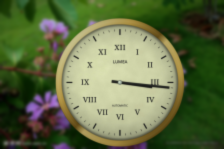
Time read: 3.16
